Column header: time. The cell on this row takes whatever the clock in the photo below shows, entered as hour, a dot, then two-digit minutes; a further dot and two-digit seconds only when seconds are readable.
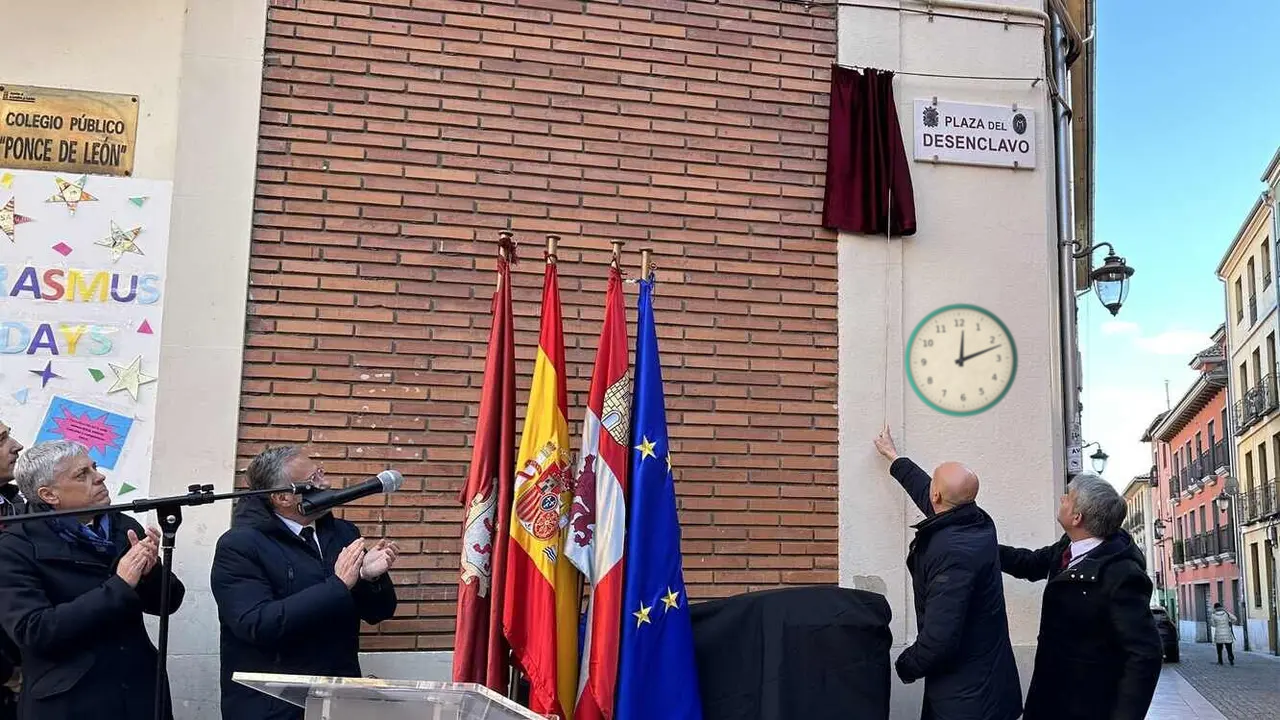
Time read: 12.12
